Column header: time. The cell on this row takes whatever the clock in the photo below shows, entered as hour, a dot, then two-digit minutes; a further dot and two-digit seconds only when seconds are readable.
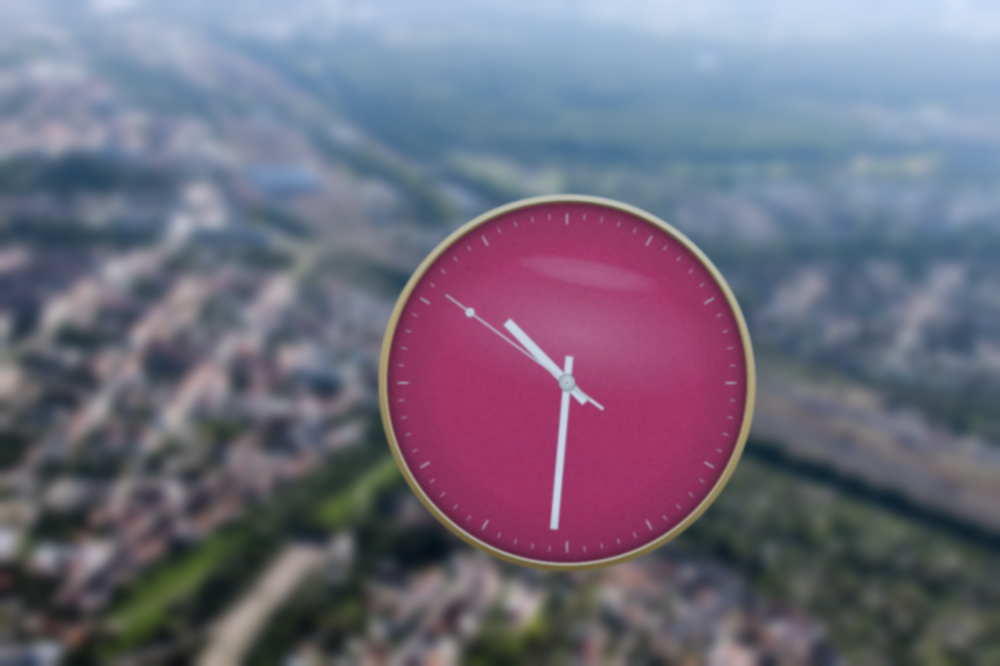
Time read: 10.30.51
